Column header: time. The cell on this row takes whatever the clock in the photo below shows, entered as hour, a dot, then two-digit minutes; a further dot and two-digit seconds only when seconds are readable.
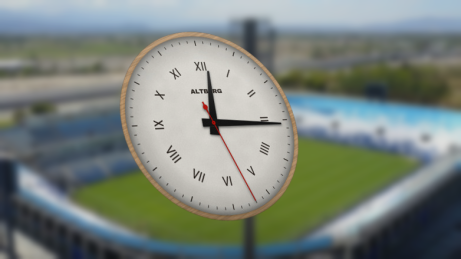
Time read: 12.15.27
